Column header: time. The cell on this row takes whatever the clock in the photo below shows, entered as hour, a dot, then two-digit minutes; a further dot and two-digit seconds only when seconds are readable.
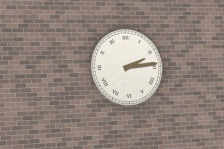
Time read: 2.14
